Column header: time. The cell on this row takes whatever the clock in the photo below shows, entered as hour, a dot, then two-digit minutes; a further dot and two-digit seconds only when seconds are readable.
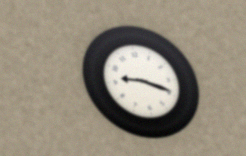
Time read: 9.19
